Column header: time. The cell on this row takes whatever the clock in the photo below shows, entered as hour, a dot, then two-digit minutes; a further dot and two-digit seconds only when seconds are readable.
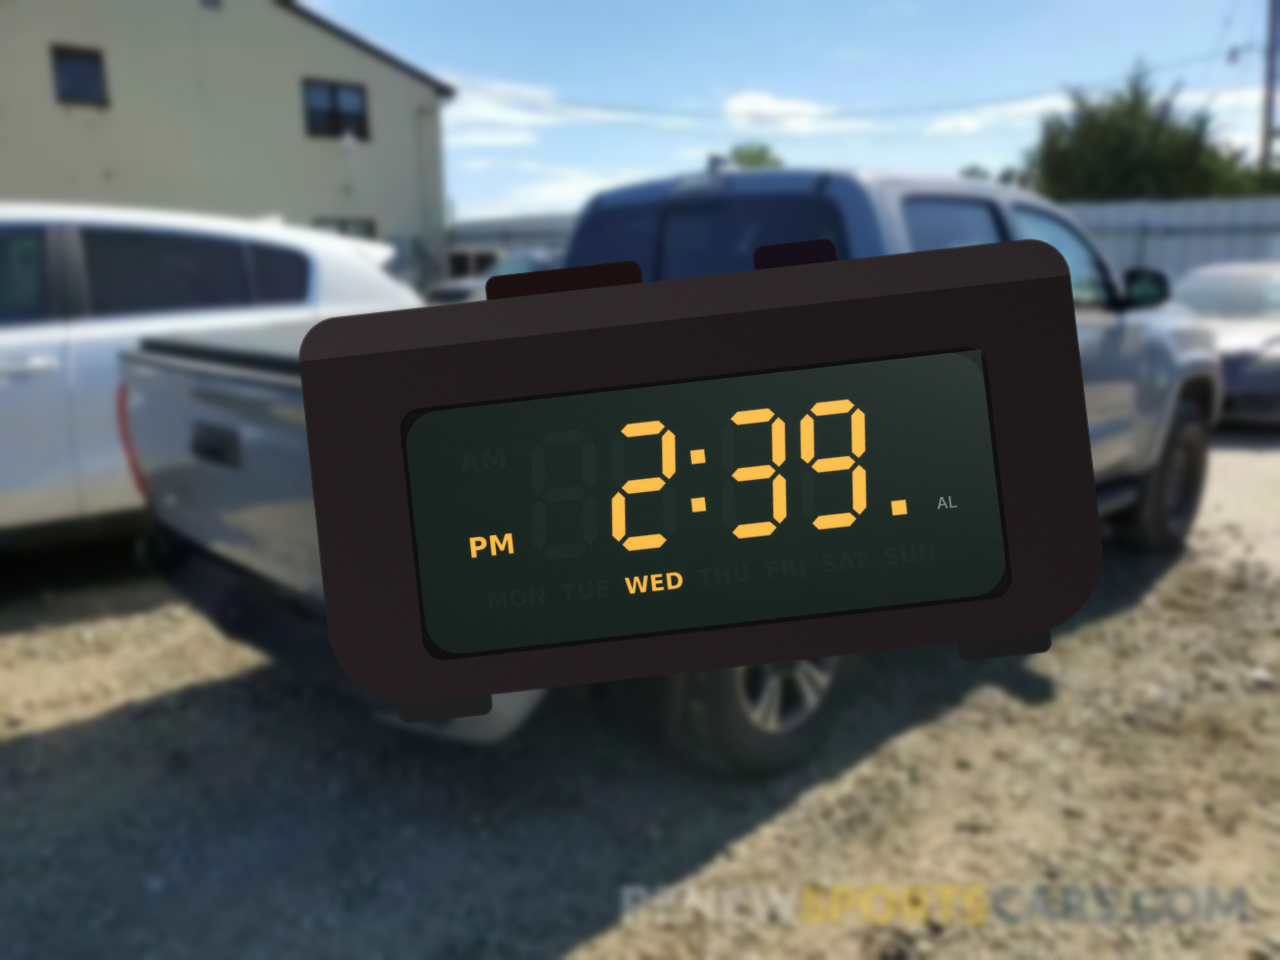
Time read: 2.39
